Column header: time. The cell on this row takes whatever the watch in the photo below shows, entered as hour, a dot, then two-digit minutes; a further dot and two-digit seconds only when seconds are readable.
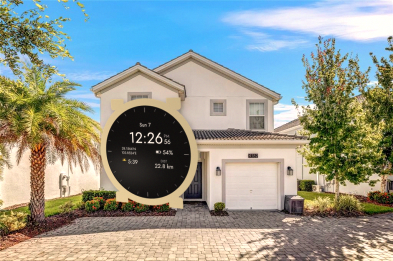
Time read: 12.26
